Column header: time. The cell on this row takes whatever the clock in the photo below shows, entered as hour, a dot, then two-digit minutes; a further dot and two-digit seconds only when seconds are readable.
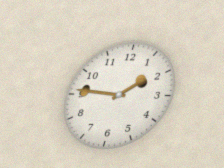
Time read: 1.46
